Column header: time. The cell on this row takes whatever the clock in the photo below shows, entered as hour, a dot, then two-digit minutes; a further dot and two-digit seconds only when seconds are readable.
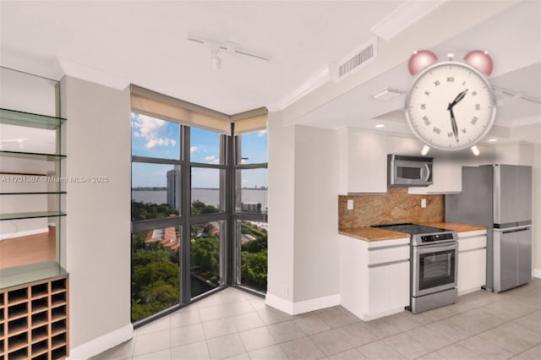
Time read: 1.28
